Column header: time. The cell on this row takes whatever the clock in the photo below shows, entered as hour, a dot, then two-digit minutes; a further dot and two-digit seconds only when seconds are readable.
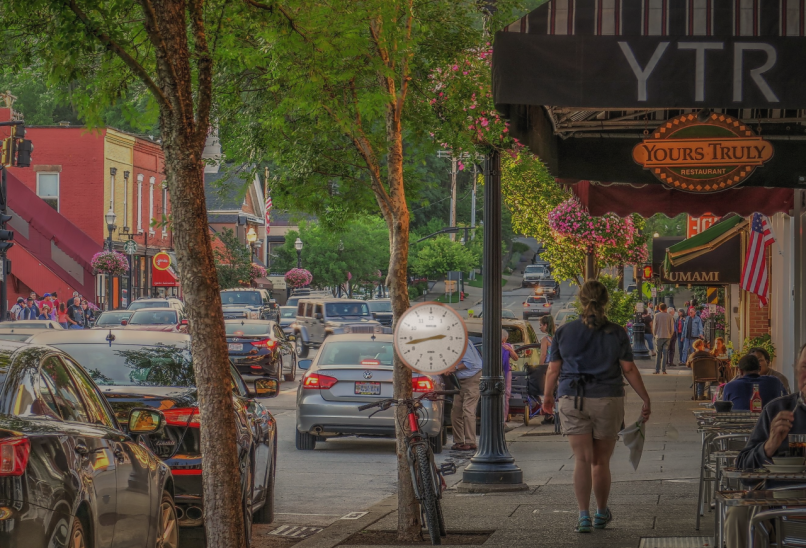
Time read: 2.43
